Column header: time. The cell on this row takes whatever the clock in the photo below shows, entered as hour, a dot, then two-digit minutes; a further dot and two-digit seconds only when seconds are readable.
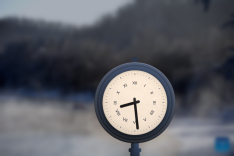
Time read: 8.29
